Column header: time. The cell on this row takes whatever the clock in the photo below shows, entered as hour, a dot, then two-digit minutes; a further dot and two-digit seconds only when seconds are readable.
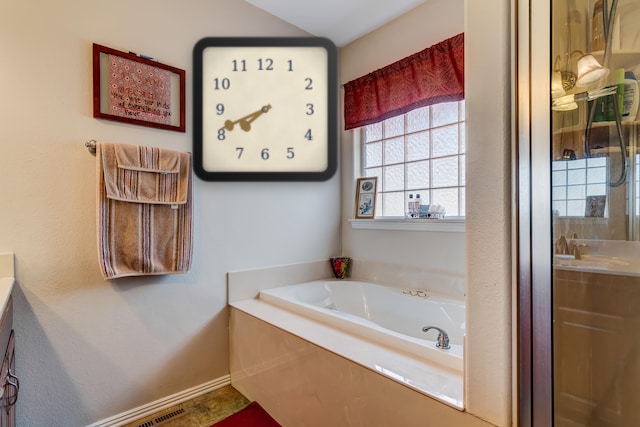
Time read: 7.41
